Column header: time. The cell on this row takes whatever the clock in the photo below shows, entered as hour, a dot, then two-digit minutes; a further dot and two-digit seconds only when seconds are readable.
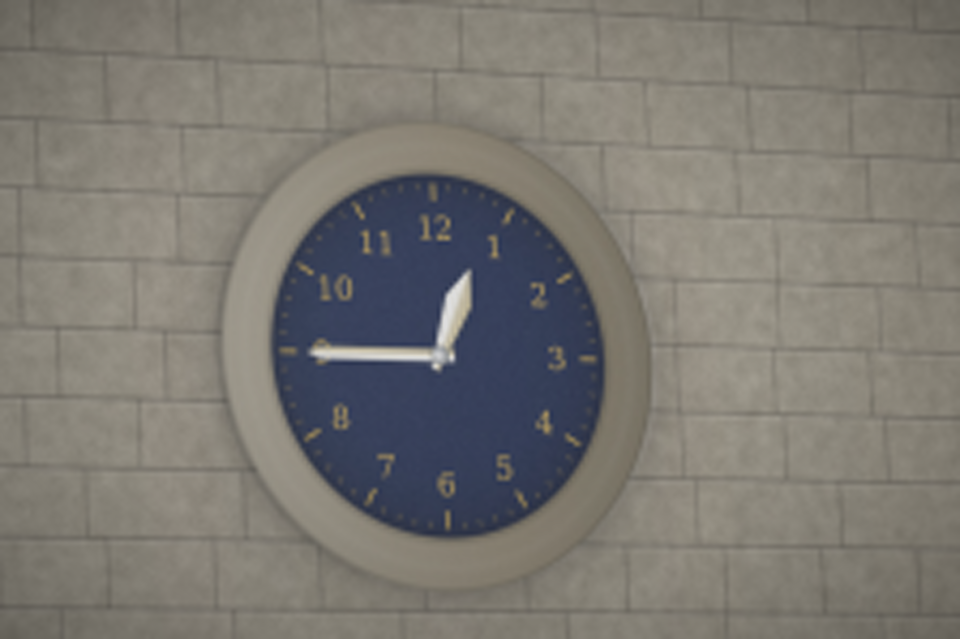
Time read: 12.45
